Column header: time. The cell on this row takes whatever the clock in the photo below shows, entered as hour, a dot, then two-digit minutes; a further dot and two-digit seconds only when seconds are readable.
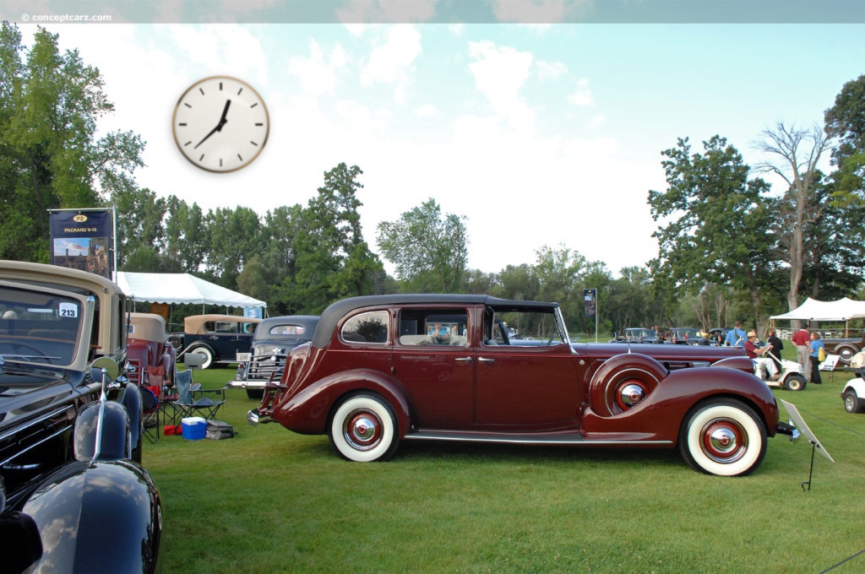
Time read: 12.38
